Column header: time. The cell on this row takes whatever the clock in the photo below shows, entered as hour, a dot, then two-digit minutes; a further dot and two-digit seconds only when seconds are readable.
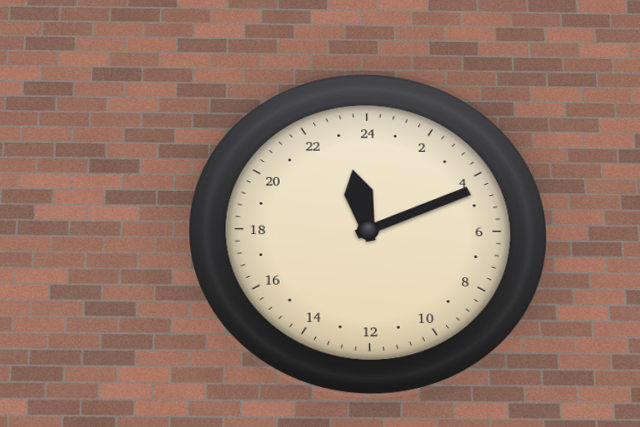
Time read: 23.11
